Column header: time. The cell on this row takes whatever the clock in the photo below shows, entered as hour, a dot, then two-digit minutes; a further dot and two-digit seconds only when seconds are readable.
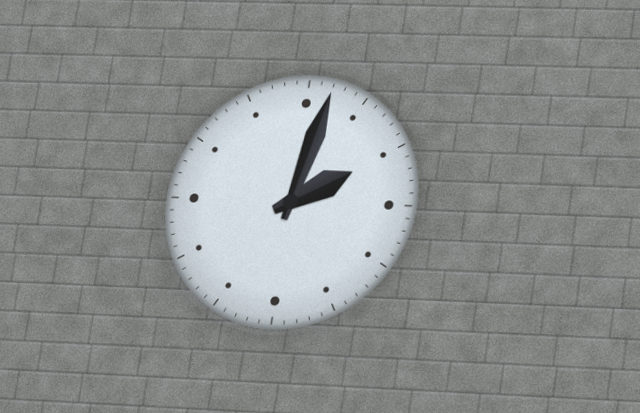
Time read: 2.02
